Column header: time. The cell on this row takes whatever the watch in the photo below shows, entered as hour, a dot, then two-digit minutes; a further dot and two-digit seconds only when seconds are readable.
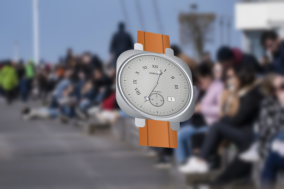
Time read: 12.35
